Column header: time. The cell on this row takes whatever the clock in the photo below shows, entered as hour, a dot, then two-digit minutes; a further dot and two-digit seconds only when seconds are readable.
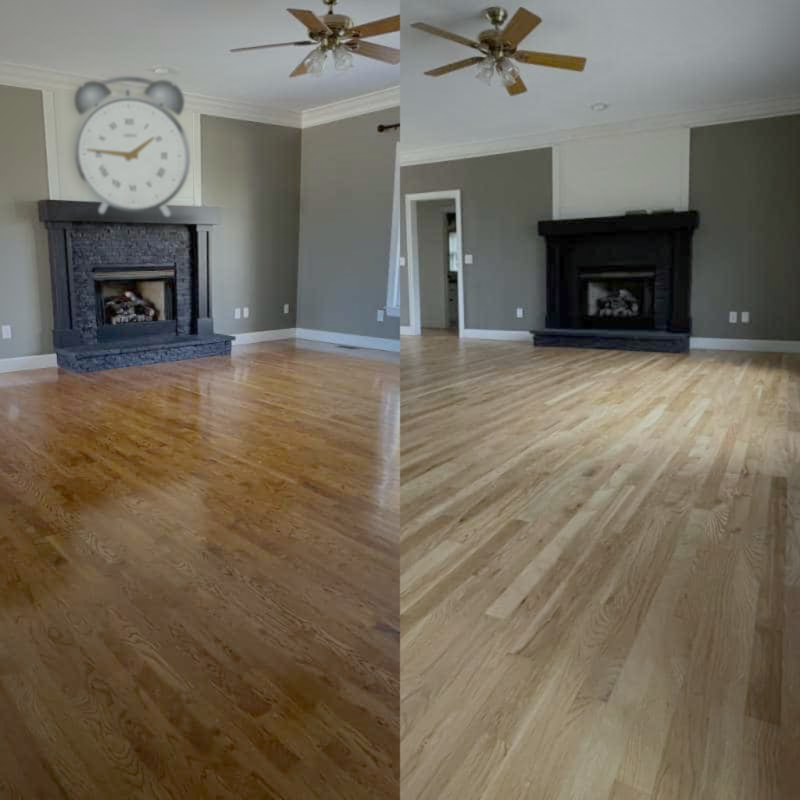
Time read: 1.46
